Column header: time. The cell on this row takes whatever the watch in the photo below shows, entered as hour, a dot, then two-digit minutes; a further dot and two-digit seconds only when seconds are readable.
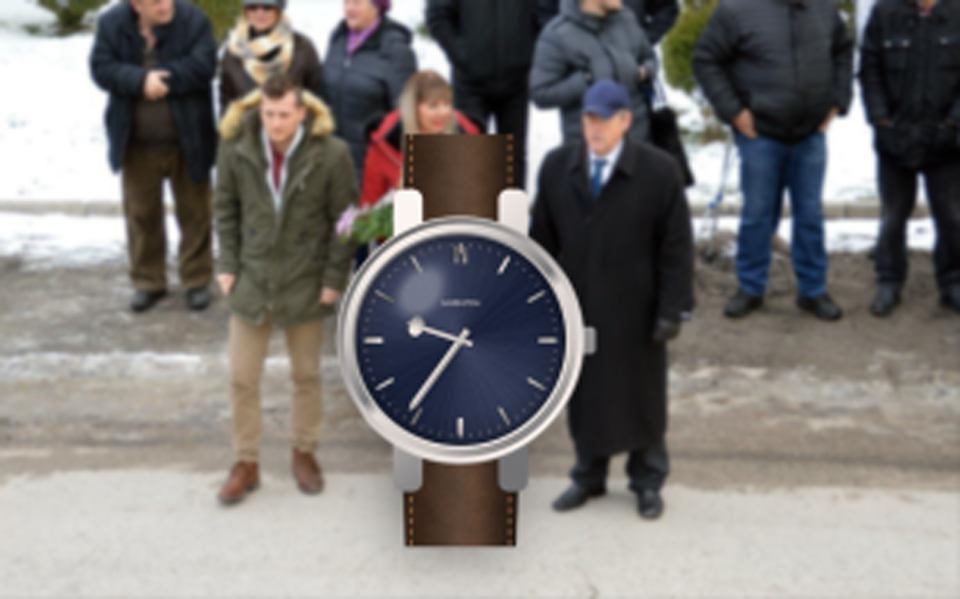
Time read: 9.36
